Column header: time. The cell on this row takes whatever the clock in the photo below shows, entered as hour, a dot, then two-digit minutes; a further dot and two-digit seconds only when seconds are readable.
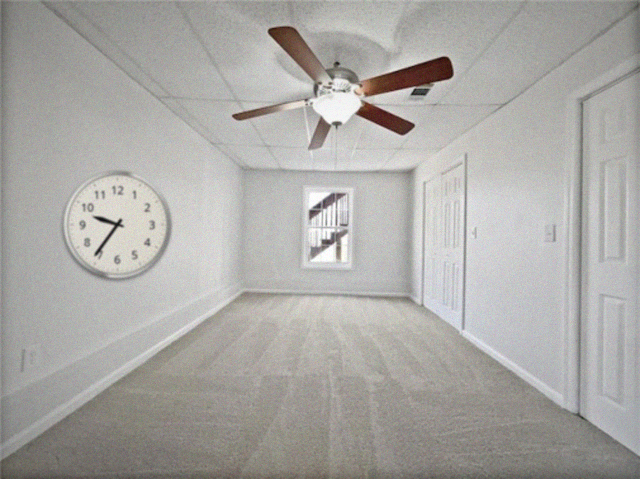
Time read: 9.36
